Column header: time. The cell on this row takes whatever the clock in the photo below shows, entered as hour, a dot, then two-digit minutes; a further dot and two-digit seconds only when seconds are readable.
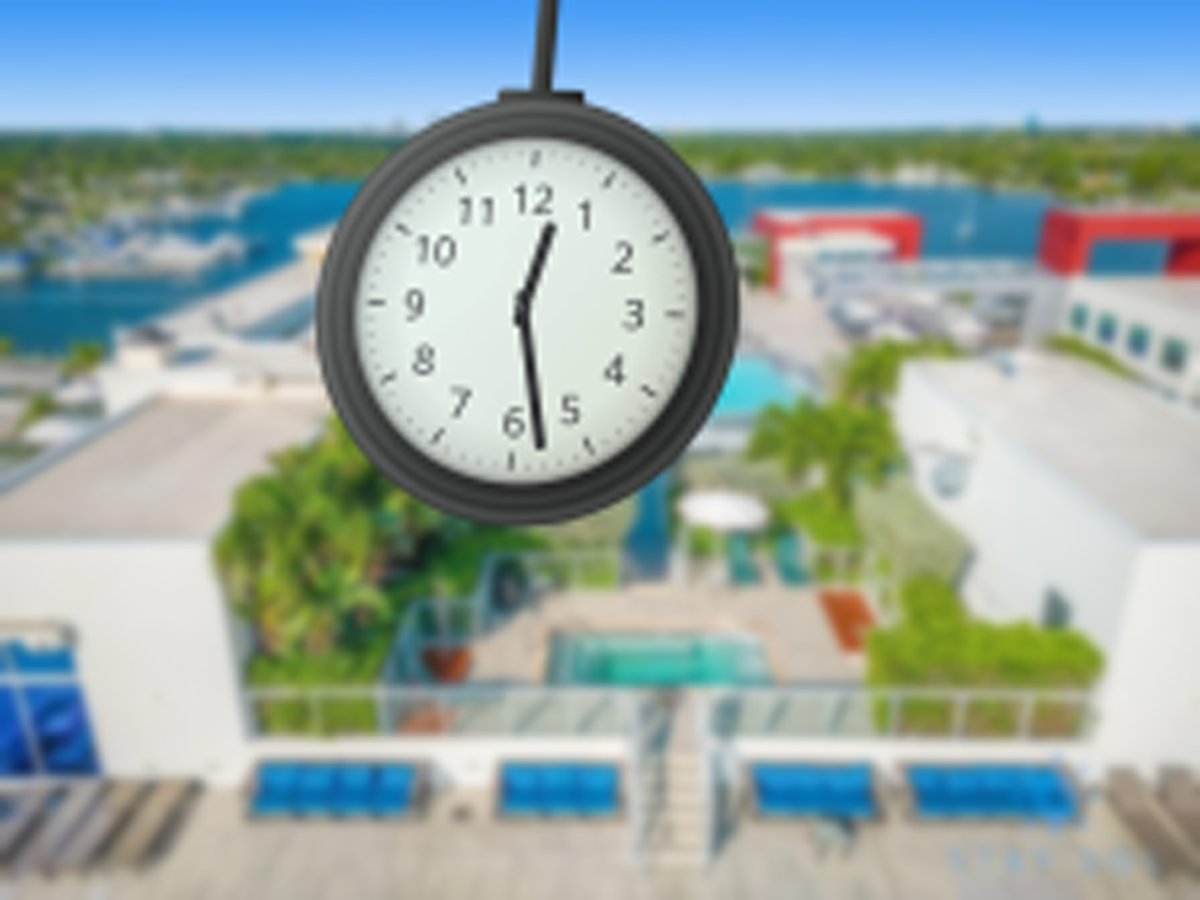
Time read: 12.28
